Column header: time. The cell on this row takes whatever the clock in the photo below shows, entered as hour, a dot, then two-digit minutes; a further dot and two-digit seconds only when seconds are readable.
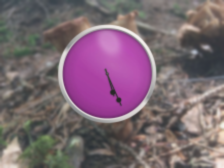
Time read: 5.26
